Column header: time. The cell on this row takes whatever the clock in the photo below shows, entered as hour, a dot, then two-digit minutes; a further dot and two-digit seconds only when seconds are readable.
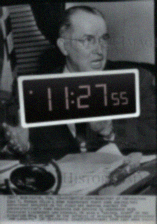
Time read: 11.27.55
